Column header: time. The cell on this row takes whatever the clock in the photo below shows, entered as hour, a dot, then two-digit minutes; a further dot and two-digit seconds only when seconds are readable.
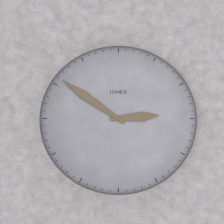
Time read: 2.51
